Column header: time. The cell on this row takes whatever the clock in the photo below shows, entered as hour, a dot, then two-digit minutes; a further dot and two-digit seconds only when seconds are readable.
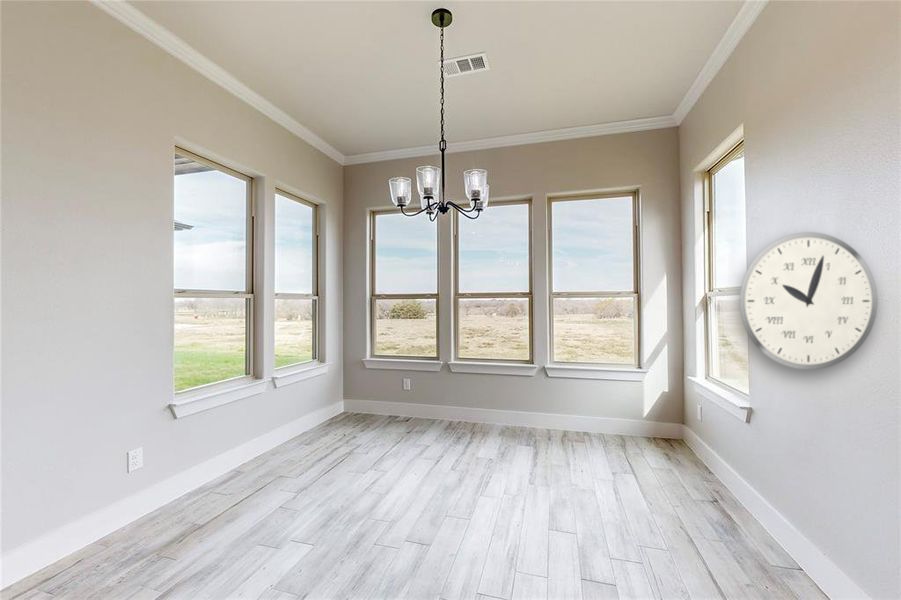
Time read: 10.03
